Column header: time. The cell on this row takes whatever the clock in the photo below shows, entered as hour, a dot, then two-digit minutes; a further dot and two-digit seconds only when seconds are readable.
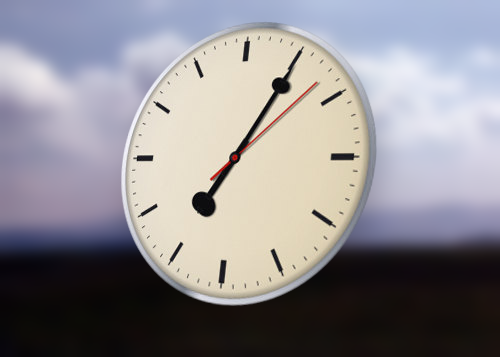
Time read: 7.05.08
